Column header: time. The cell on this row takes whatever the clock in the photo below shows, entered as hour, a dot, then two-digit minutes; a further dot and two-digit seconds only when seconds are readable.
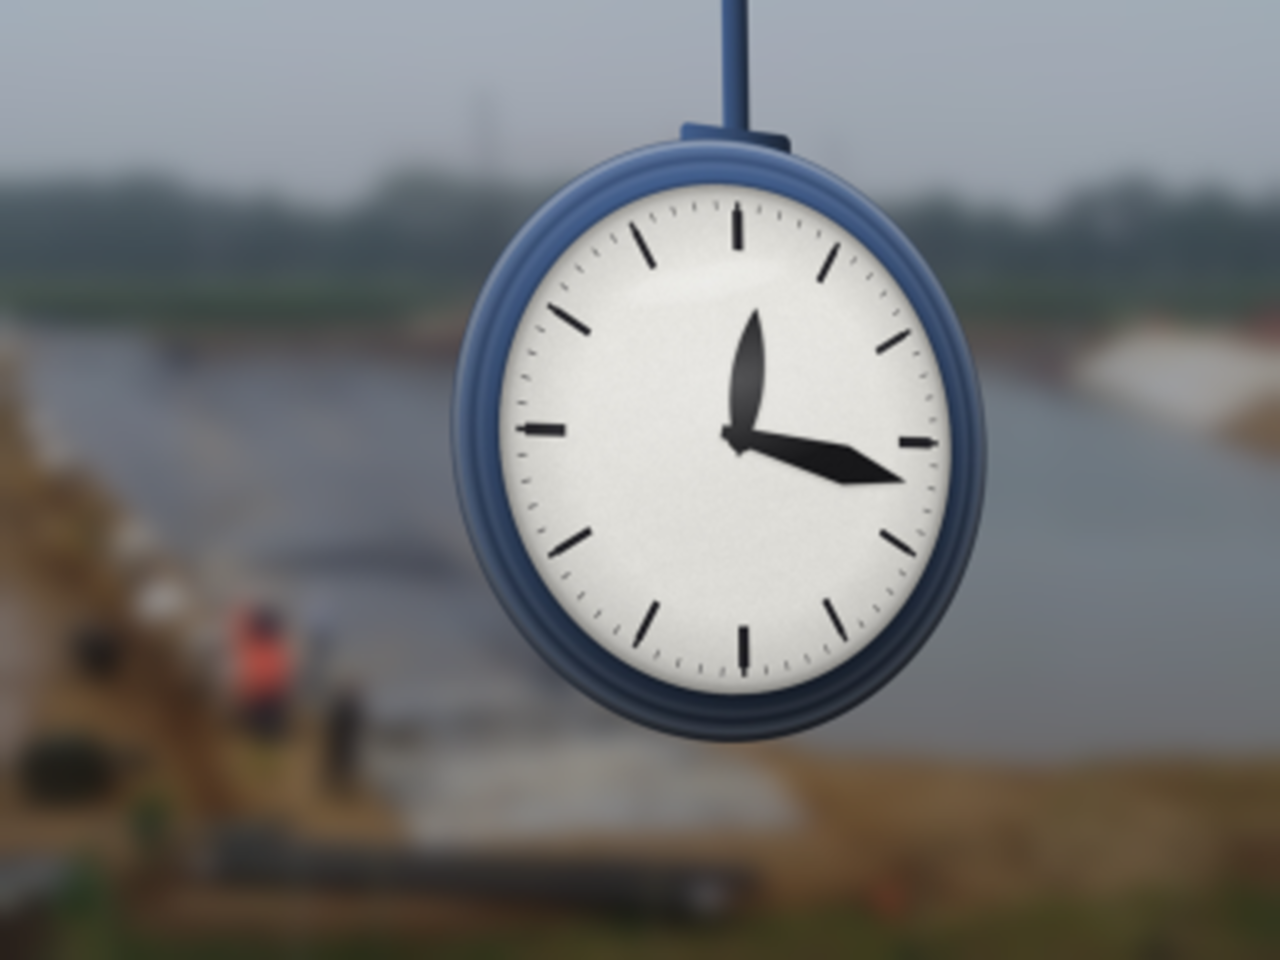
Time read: 12.17
